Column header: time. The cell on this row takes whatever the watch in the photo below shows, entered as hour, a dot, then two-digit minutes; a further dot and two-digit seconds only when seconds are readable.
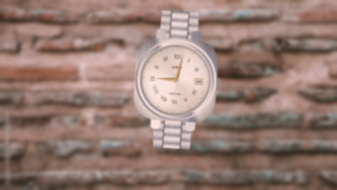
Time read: 9.02
